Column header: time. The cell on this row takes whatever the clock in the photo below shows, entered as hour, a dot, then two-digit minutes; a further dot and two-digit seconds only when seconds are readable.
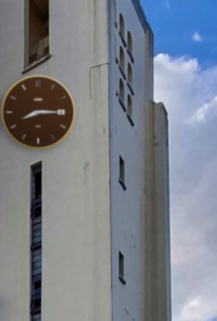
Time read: 8.15
